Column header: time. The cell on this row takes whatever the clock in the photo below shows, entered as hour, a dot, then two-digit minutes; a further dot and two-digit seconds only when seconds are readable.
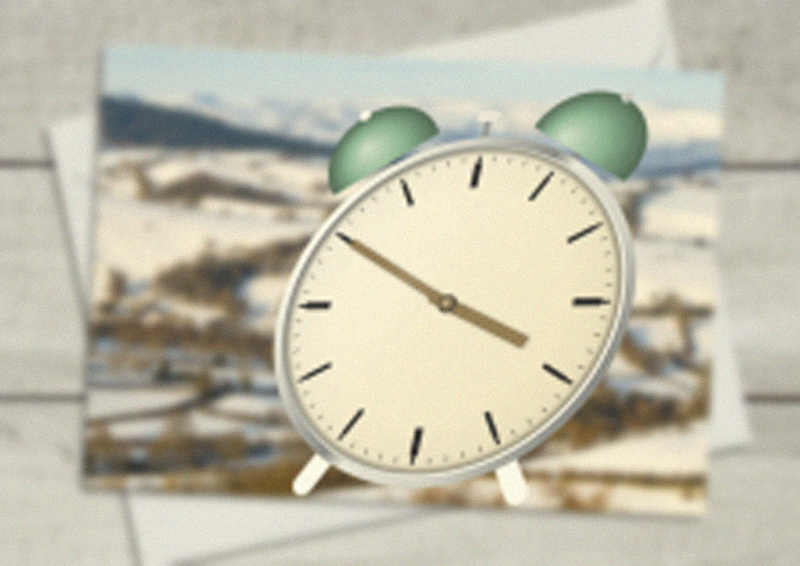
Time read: 3.50
